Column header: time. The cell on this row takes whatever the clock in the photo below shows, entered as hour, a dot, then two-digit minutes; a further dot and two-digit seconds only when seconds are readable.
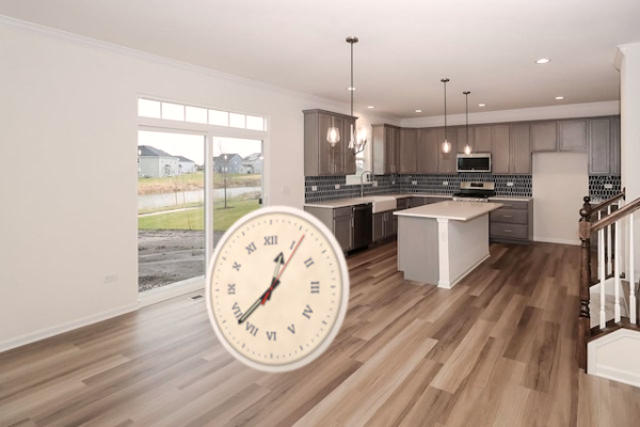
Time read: 12.38.06
